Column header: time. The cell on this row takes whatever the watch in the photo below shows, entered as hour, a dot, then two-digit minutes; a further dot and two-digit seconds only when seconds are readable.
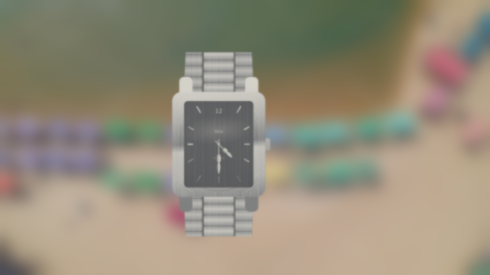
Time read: 4.30
